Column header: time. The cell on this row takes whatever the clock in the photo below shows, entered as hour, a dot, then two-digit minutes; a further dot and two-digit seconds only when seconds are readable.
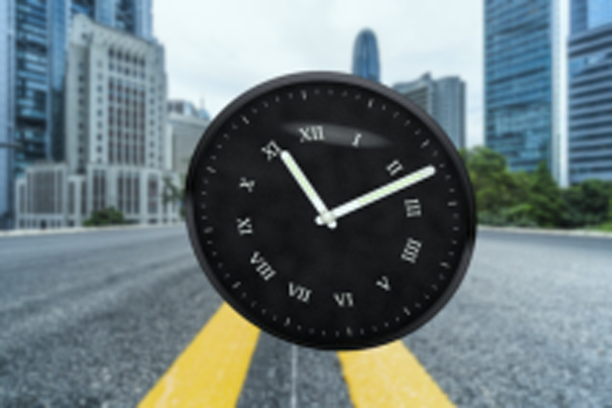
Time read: 11.12
